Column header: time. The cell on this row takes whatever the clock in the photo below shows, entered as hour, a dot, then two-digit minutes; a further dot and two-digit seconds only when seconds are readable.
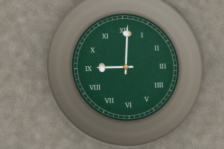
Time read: 9.01
